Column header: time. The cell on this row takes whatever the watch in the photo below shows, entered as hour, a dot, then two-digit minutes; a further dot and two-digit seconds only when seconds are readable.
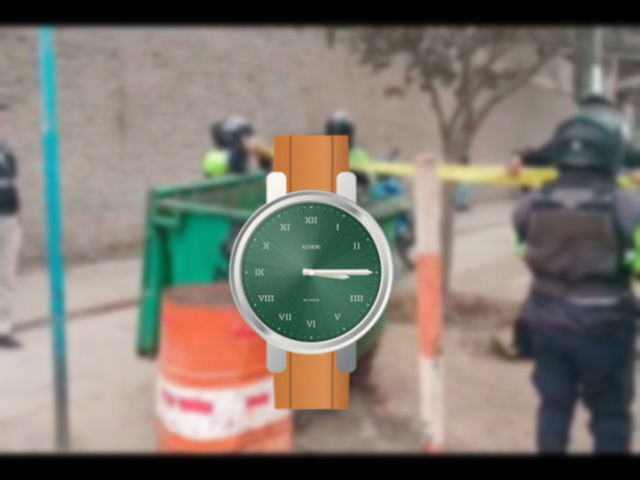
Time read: 3.15
